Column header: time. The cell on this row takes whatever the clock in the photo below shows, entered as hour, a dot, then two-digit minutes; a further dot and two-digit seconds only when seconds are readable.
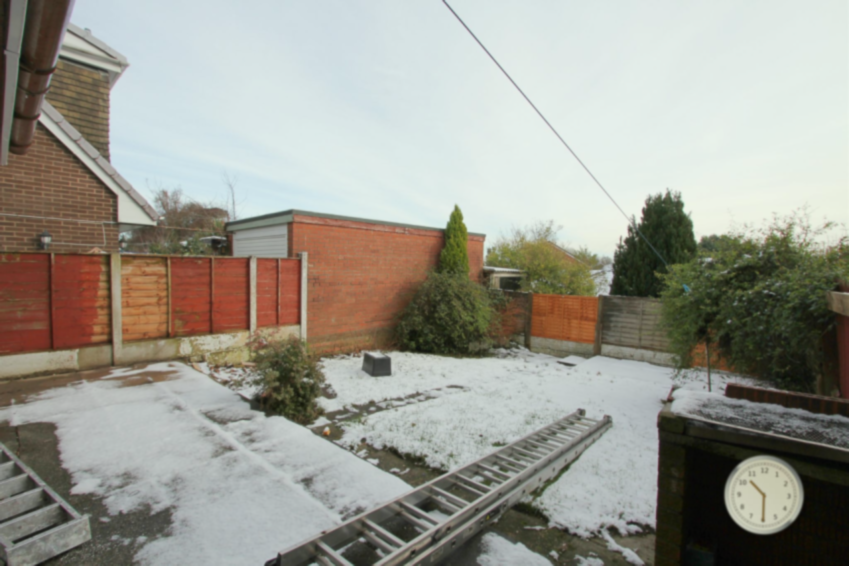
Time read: 10.30
